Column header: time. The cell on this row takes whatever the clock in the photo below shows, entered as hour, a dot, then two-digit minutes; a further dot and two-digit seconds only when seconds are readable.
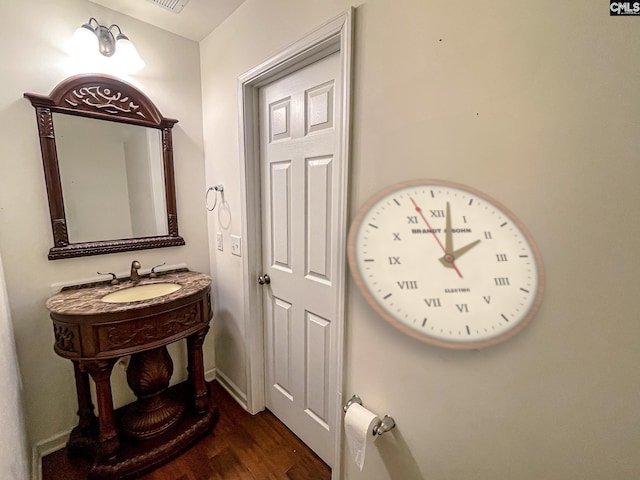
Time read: 2.01.57
